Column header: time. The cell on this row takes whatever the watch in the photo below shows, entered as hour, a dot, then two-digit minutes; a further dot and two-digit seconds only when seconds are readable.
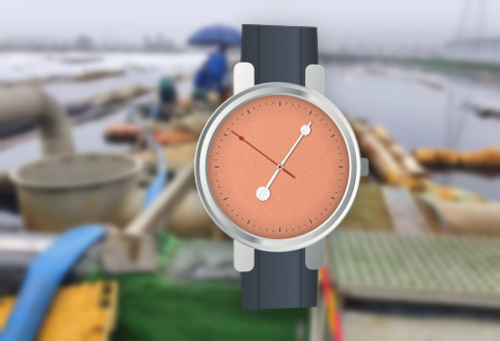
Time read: 7.05.51
